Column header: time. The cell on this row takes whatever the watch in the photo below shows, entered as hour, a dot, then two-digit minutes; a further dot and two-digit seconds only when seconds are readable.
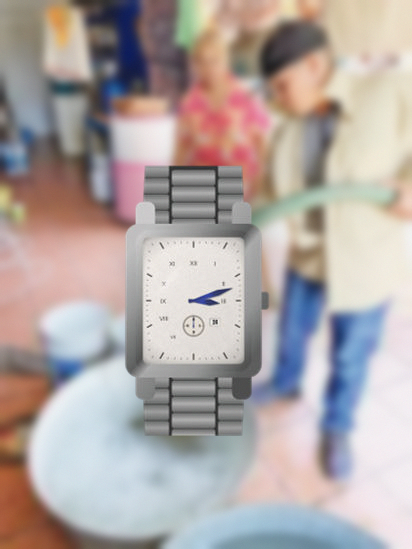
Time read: 3.12
